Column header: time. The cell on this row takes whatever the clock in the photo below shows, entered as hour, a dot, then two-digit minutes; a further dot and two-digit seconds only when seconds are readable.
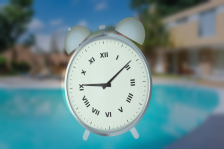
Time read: 9.09
